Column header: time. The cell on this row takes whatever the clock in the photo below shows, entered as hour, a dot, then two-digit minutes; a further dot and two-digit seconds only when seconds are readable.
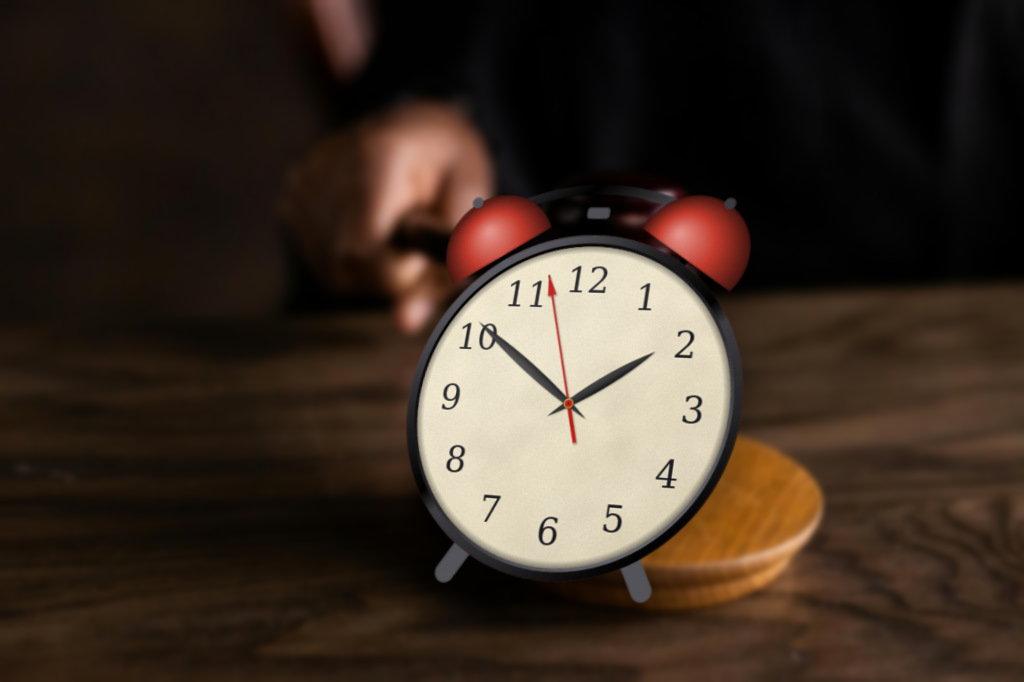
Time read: 1.50.57
